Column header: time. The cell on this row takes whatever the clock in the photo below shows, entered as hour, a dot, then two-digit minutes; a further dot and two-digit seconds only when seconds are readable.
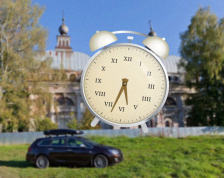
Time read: 5.33
